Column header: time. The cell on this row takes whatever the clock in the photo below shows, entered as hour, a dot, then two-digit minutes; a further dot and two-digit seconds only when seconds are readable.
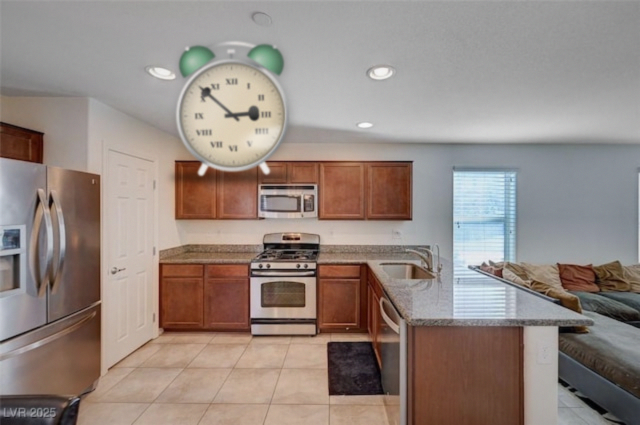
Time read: 2.52
